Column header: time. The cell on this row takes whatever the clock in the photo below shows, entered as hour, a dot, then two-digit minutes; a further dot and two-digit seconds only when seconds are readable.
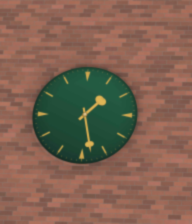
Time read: 1.28
